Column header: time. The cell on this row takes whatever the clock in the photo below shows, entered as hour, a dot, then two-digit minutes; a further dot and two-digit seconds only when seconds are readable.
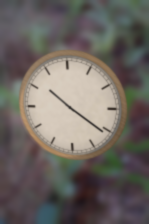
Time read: 10.21
